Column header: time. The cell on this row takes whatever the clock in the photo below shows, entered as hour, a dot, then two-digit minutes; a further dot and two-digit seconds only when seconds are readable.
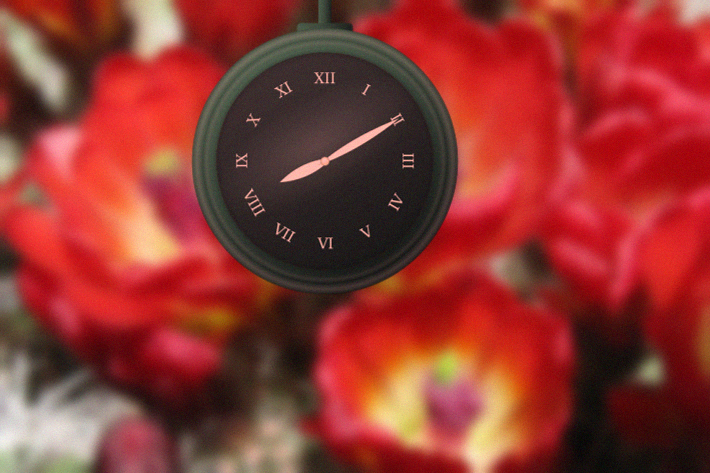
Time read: 8.10
